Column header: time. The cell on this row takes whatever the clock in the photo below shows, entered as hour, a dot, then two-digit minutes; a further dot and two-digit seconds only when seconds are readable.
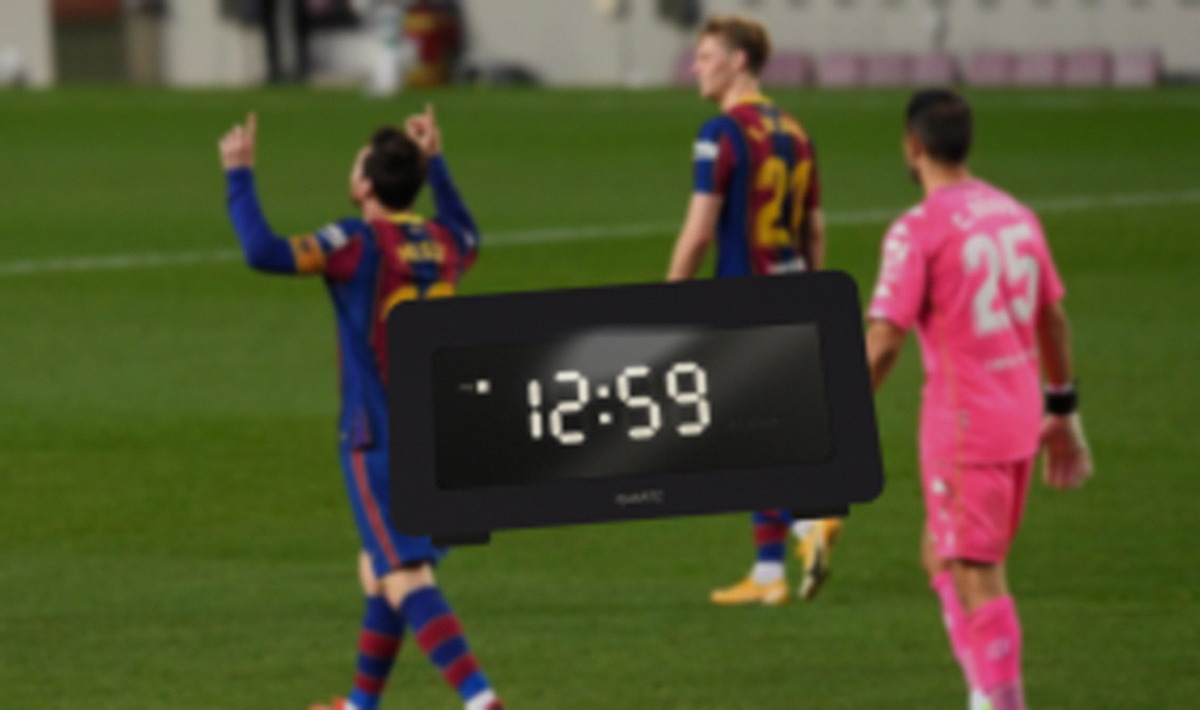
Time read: 12.59
